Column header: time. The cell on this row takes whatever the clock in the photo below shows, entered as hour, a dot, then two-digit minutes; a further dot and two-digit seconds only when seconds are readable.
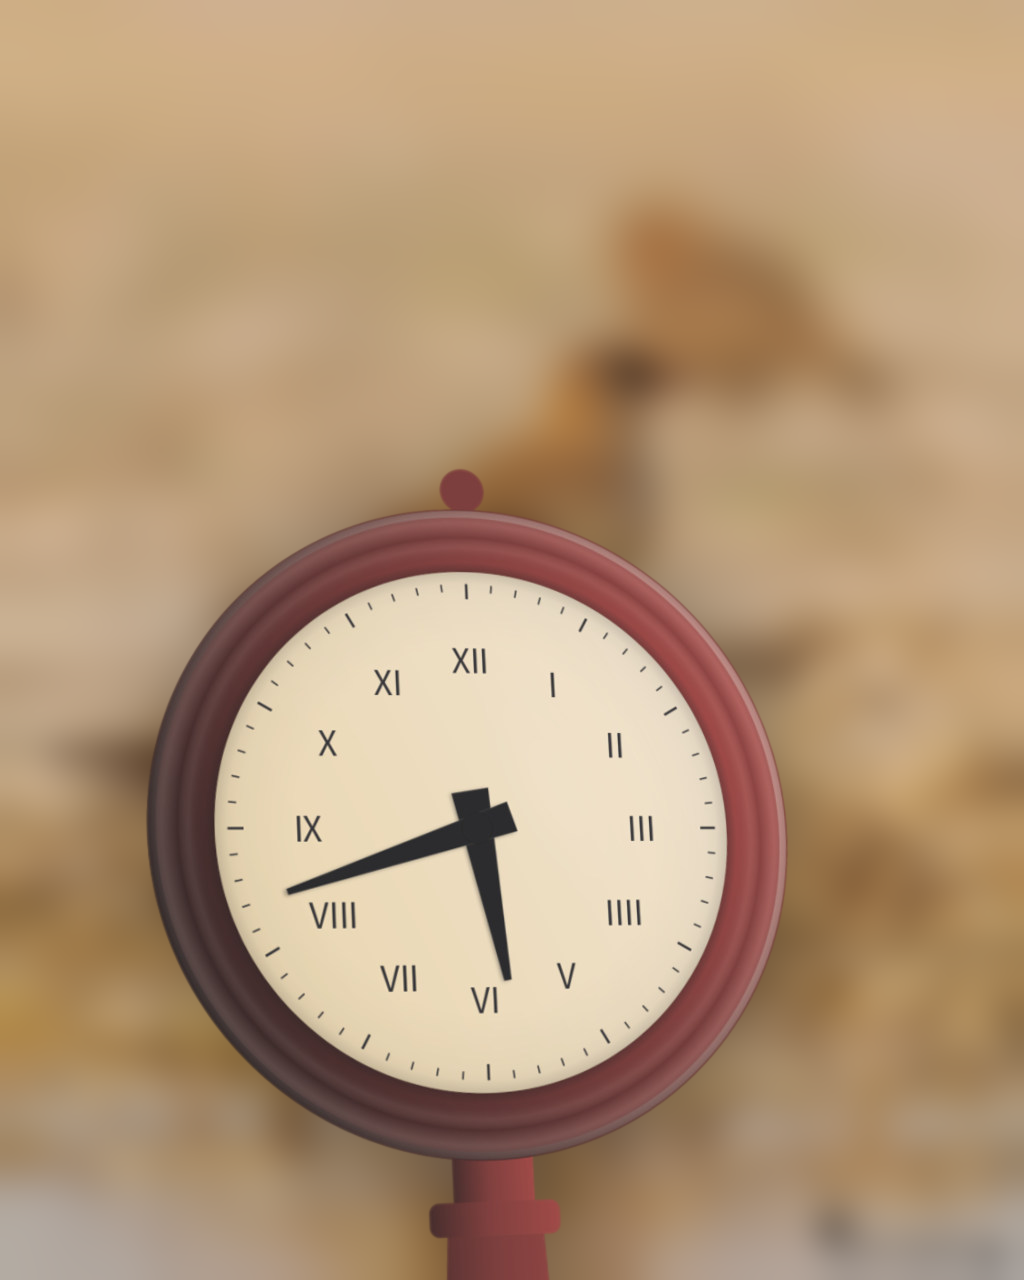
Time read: 5.42
